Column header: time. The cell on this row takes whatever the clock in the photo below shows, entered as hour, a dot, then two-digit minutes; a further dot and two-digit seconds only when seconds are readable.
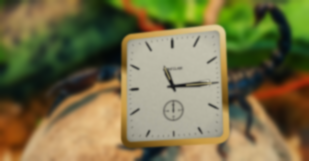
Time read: 11.15
